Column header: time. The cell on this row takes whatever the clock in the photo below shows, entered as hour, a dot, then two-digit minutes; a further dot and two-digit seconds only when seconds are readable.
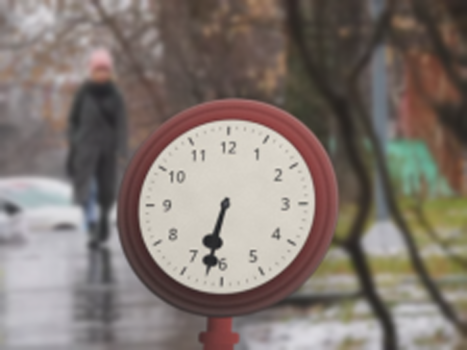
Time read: 6.32
